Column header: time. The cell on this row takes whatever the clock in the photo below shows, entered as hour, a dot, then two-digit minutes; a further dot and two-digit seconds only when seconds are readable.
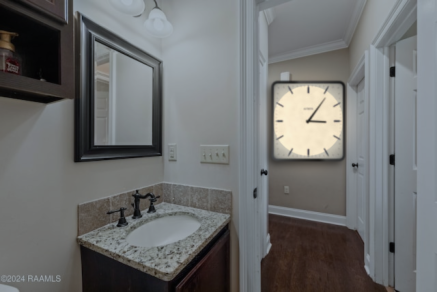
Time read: 3.06
